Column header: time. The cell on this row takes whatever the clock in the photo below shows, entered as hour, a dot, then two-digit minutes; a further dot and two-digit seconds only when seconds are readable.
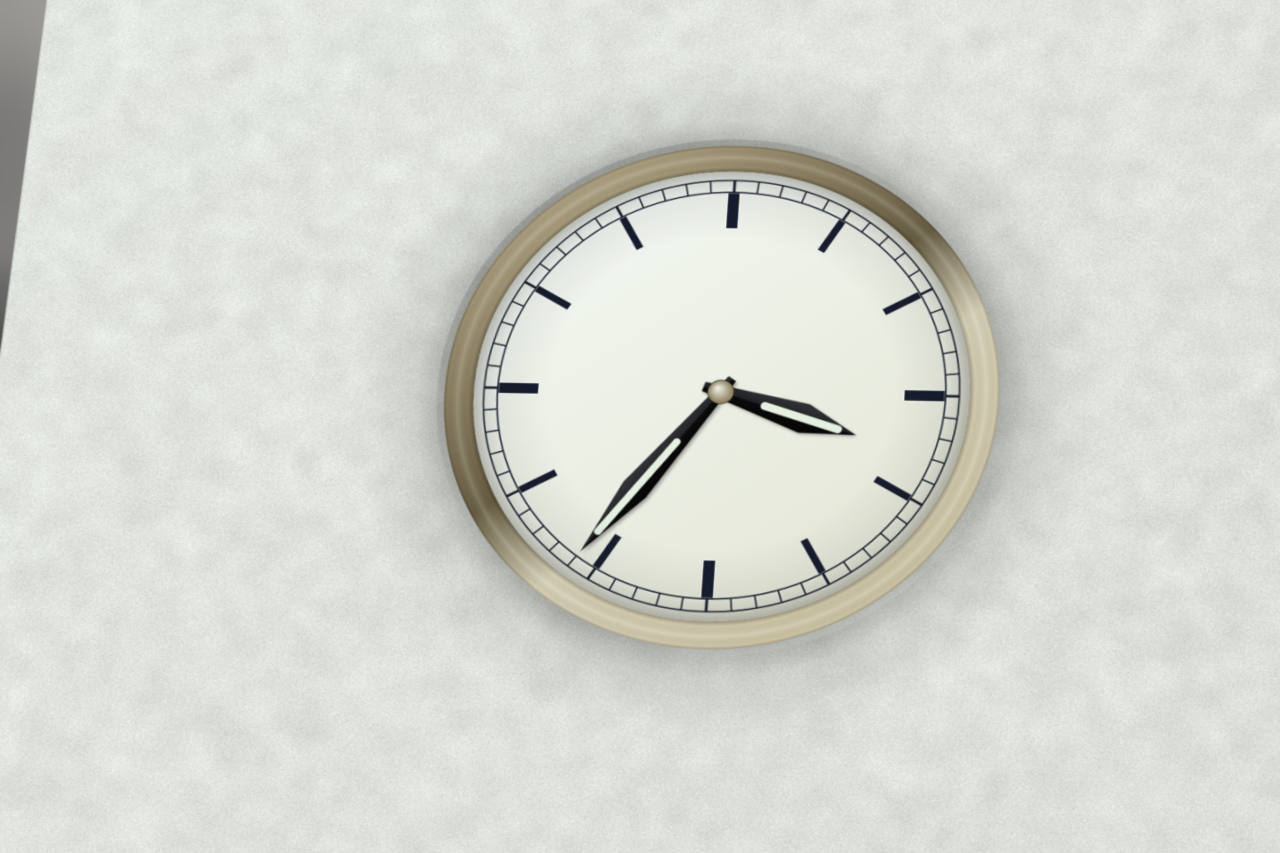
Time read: 3.36
